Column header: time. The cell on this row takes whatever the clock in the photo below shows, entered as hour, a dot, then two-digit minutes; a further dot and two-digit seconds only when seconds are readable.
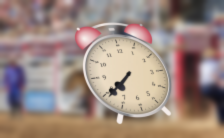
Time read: 7.39
